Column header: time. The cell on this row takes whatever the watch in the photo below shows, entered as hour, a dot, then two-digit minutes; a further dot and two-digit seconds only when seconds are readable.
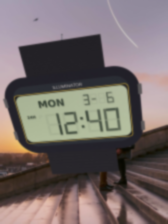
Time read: 12.40
